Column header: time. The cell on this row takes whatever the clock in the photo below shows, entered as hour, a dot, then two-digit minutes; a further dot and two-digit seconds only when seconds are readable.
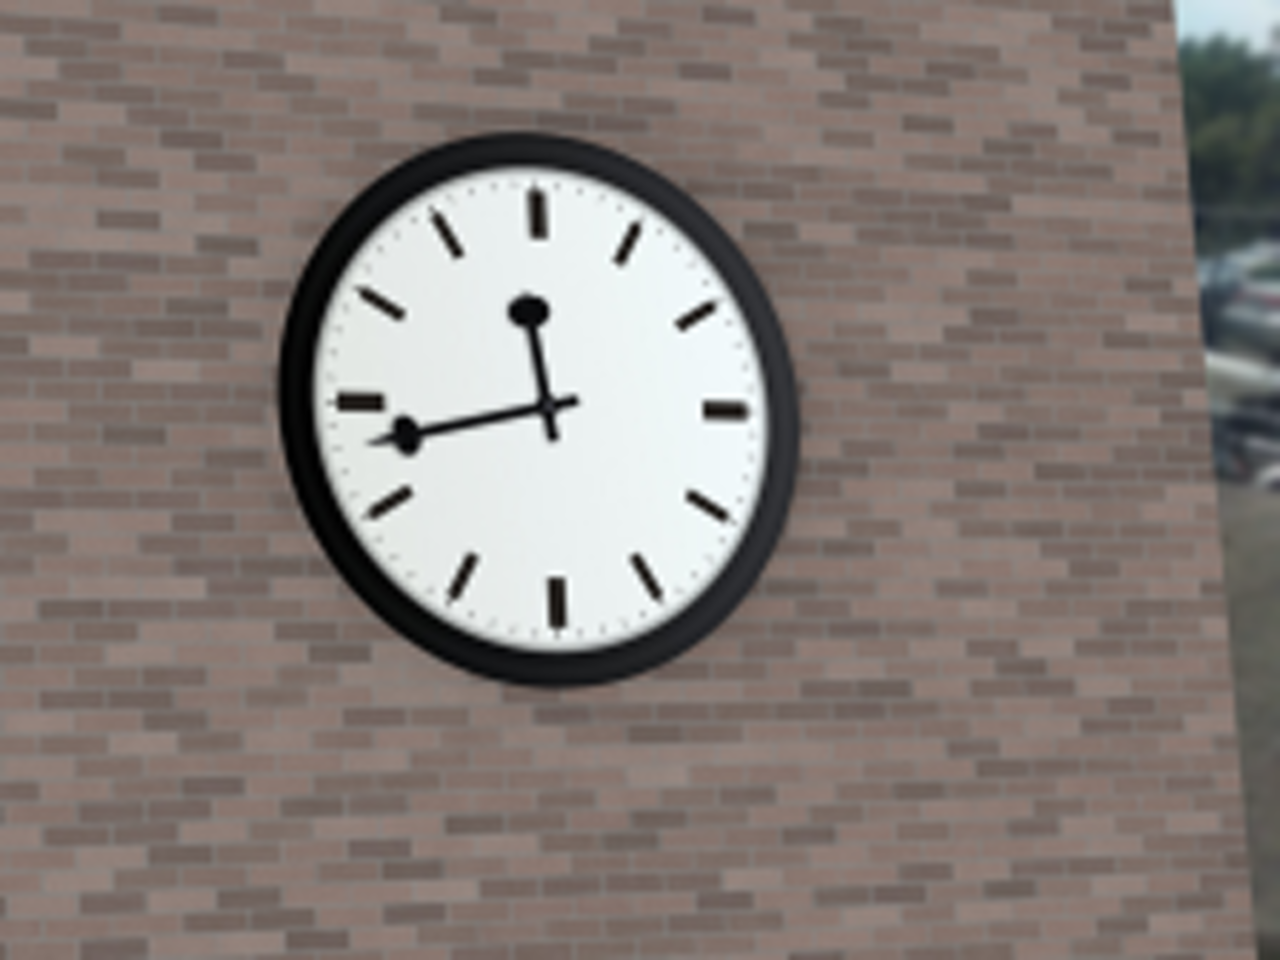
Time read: 11.43
